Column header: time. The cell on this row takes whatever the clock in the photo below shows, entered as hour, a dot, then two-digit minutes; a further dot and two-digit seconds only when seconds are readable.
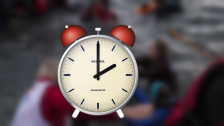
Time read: 2.00
